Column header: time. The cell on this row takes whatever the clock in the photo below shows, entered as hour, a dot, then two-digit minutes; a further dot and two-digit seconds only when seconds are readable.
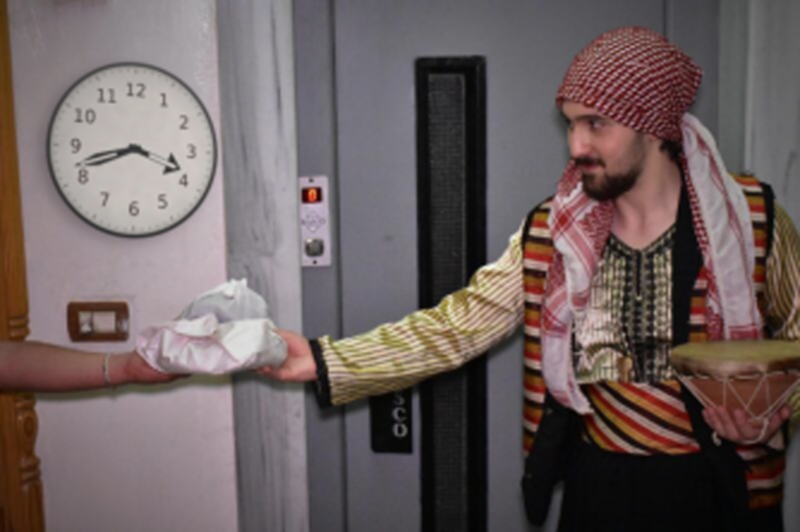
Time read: 3.42
